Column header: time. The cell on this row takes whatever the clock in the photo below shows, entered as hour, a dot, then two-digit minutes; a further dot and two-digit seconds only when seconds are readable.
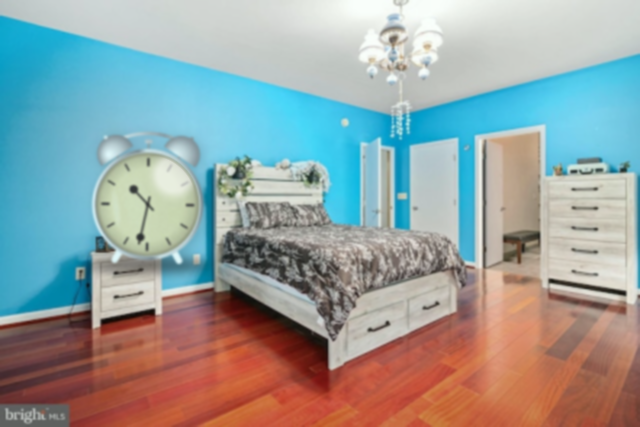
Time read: 10.32
